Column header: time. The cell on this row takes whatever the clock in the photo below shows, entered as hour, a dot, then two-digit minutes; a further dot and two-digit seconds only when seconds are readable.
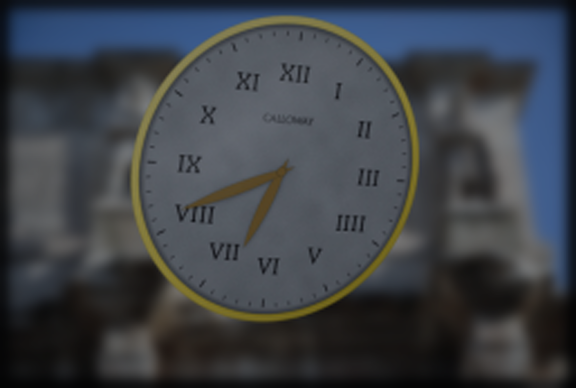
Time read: 6.41
